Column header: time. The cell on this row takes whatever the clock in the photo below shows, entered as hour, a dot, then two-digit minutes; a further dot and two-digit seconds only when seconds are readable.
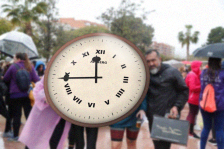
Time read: 11.44
